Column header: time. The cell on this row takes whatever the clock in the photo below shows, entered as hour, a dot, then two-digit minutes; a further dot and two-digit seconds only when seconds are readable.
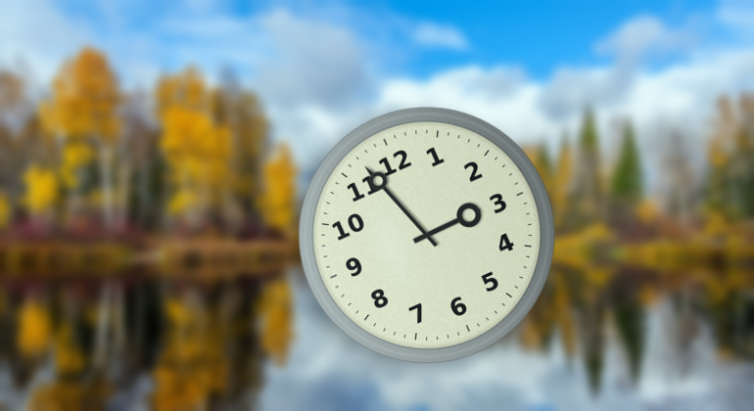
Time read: 2.57
